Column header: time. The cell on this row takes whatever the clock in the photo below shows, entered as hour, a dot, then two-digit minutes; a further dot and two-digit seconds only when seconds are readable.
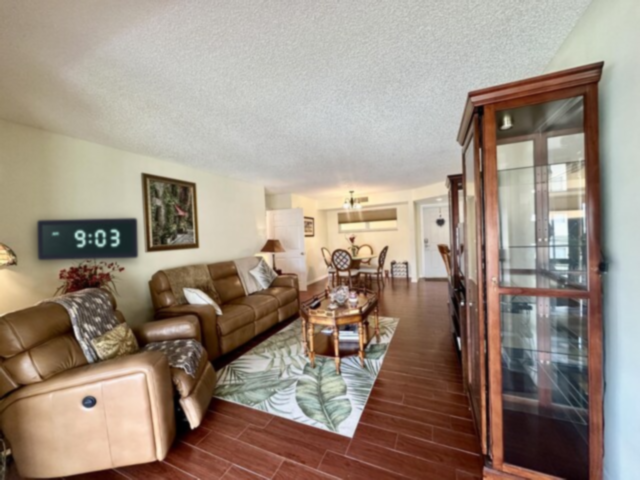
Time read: 9.03
